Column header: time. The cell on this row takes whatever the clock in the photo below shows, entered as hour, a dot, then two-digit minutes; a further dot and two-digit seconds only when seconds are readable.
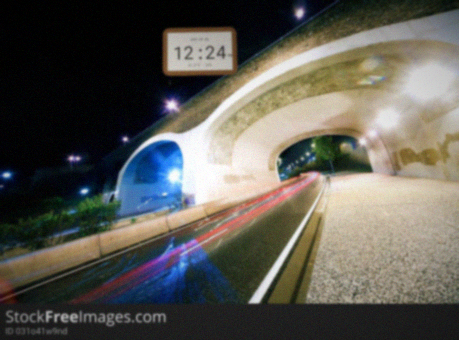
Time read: 12.24
